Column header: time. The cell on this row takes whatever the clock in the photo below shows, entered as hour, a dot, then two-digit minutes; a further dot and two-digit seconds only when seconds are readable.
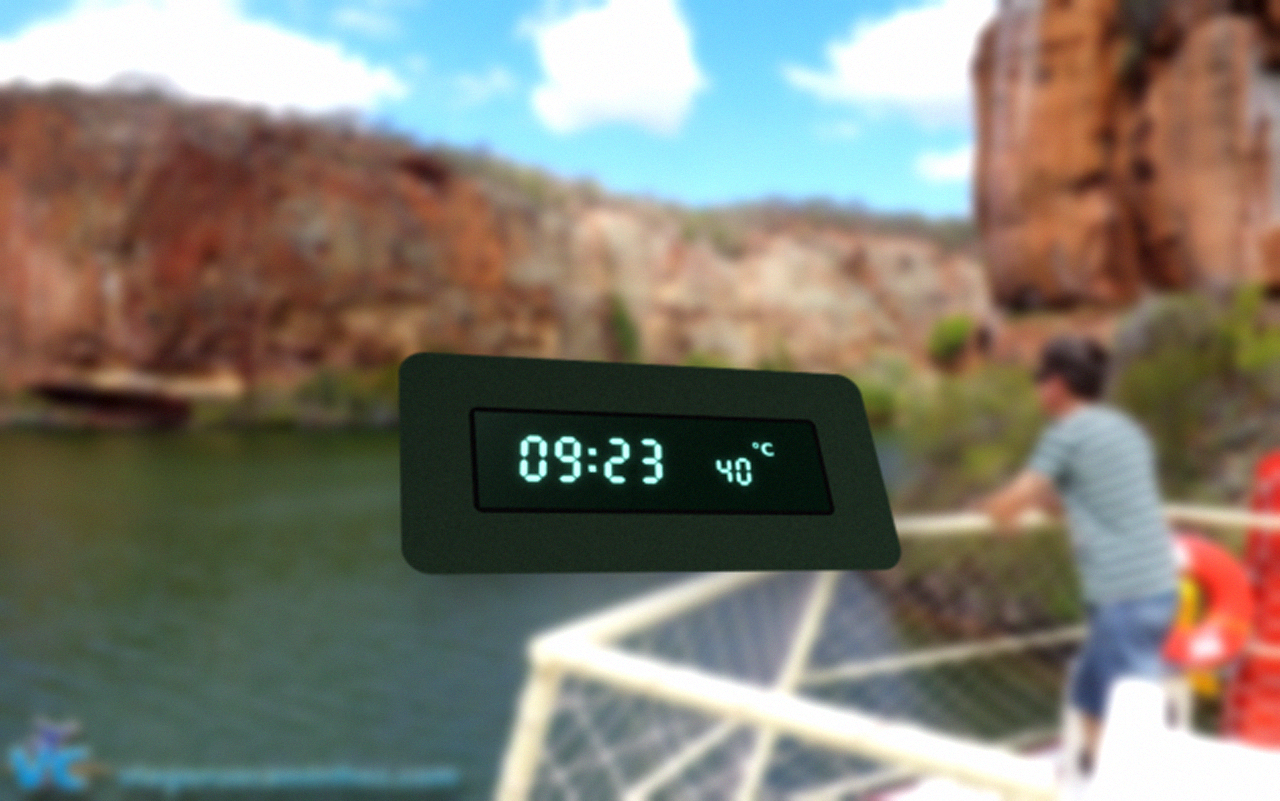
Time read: 9.23
